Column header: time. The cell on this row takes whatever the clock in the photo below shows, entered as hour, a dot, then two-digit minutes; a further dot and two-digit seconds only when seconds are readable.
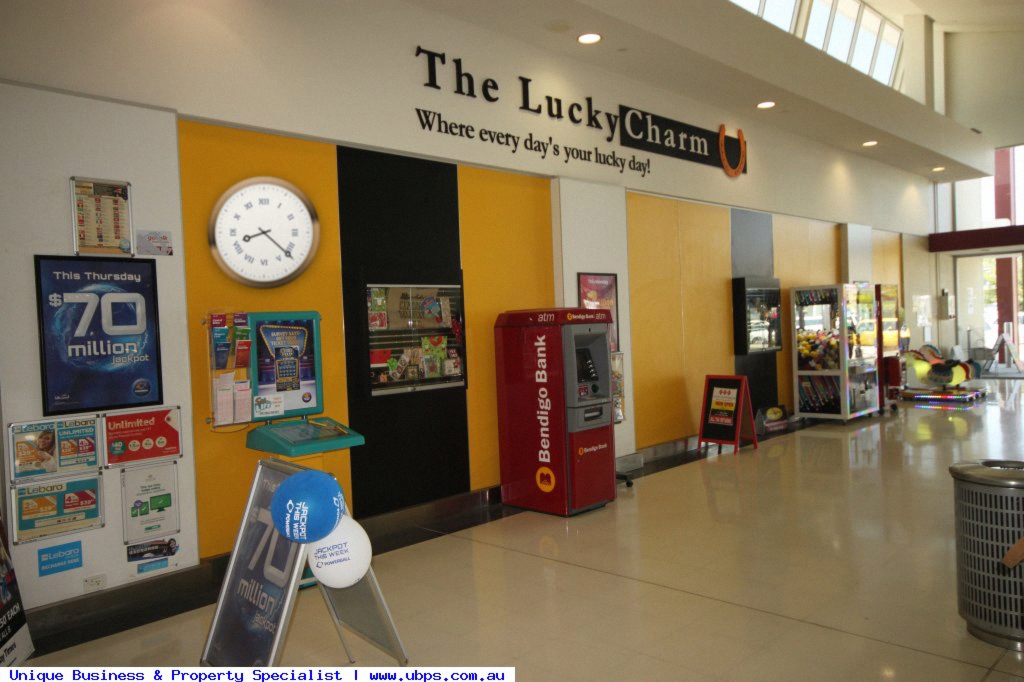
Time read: 8.22
